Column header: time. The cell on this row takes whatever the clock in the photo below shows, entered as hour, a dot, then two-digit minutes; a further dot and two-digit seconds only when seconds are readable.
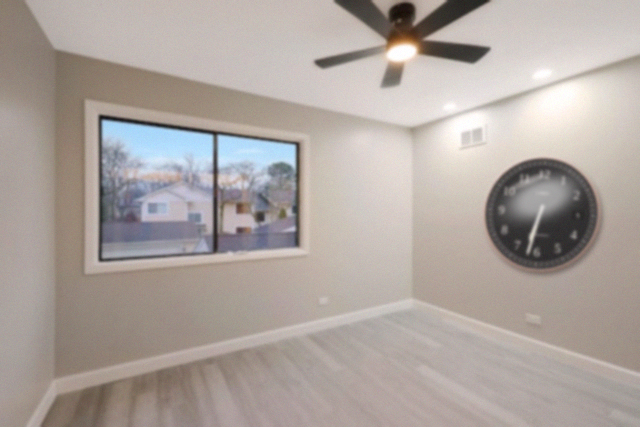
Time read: 6.32
